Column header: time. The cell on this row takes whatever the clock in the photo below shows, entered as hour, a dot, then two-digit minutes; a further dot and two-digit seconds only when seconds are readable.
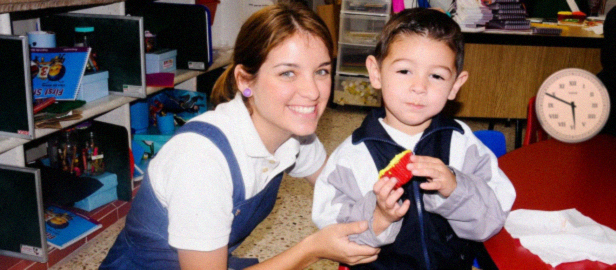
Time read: 5.49
